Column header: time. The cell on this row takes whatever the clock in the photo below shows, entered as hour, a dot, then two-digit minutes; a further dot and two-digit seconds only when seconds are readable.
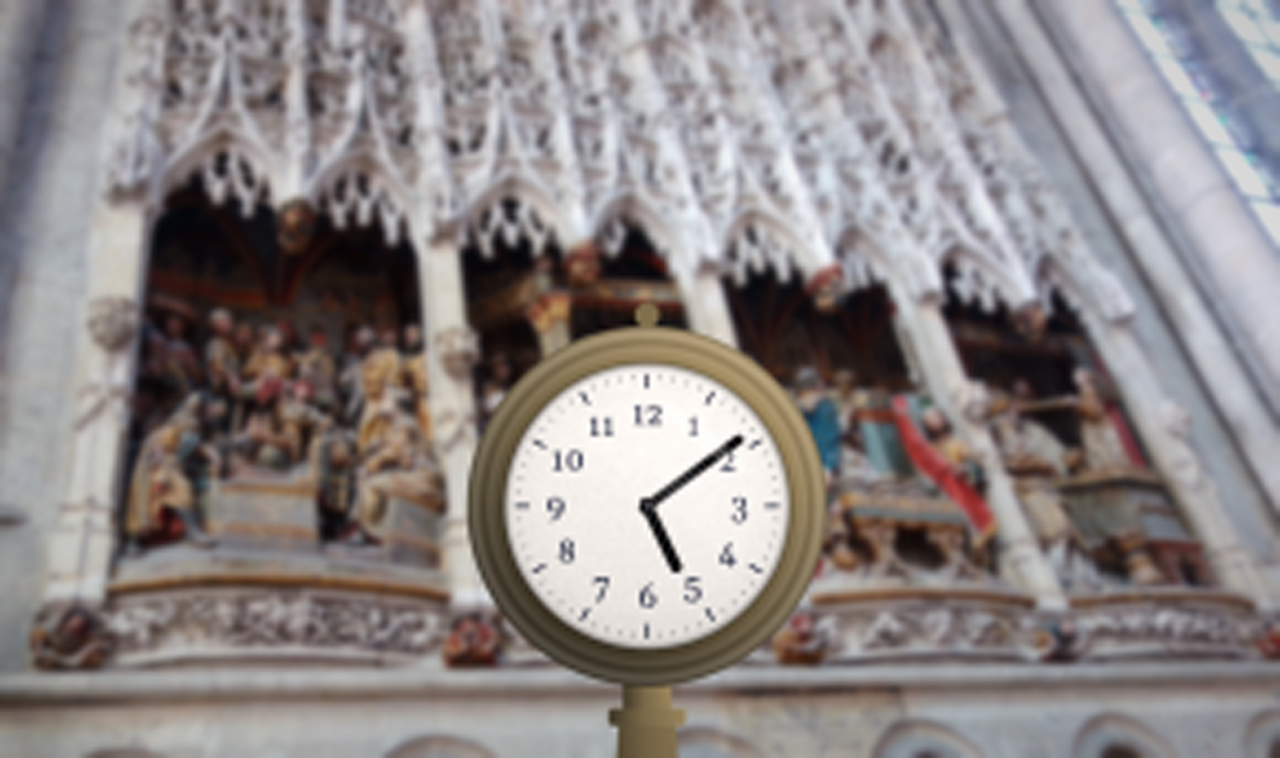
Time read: 5.09
